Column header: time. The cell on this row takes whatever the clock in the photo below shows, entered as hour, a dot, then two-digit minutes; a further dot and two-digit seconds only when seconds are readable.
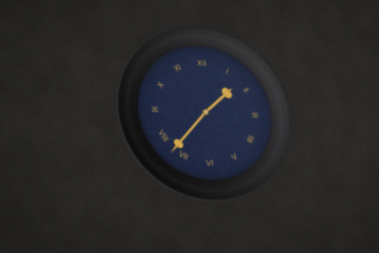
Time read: 1.37
